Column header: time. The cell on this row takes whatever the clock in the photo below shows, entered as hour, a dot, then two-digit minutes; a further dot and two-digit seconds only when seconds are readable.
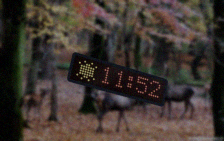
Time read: 11.52
